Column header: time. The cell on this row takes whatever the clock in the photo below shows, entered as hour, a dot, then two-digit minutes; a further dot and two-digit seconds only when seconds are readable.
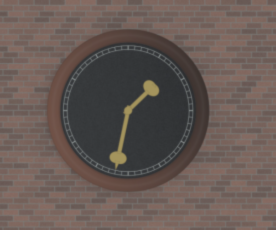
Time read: 1.32
